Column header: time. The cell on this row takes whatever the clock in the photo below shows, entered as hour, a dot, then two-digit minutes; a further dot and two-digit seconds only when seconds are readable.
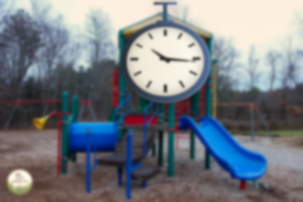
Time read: 10.16
